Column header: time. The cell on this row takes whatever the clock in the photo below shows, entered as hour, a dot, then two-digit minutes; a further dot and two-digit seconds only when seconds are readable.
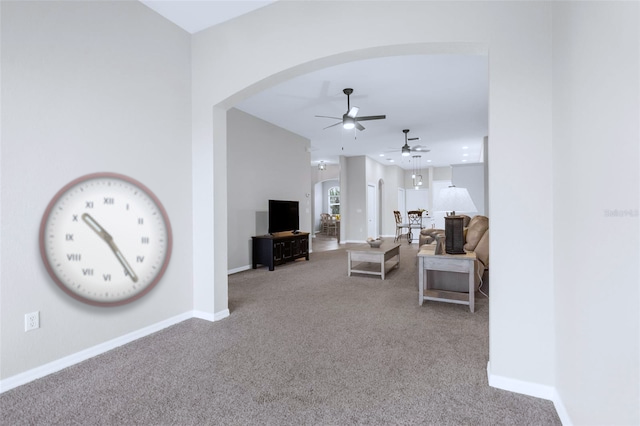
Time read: 10.24
